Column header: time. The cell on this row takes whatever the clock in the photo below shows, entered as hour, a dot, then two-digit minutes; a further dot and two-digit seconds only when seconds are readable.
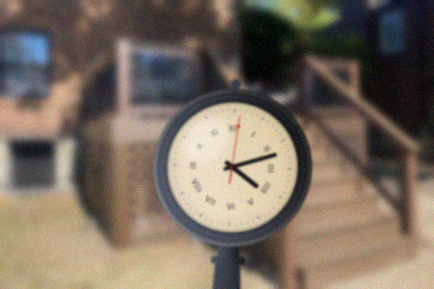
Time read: 4.12.01
